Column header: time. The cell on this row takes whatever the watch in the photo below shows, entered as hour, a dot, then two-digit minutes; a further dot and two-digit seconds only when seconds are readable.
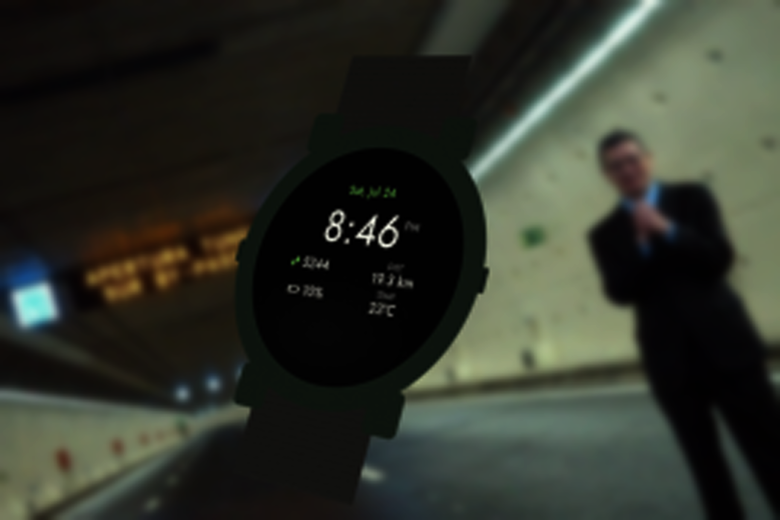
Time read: 8.46
